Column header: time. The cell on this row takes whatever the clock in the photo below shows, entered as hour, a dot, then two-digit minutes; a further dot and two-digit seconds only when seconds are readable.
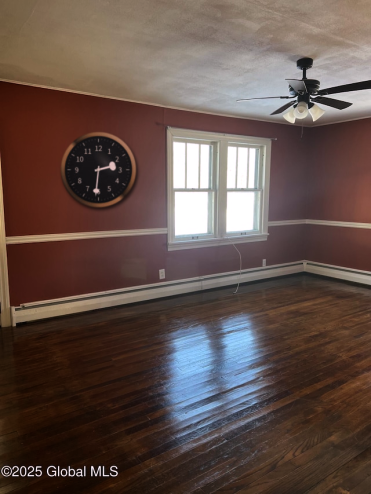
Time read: 2.31
